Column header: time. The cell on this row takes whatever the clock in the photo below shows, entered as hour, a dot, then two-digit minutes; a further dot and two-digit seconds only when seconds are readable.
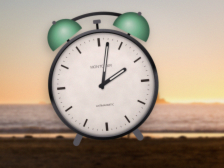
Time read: 2.02
